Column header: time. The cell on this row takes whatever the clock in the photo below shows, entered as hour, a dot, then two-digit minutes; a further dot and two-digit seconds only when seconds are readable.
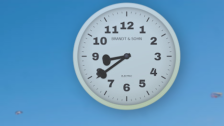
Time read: 8.39
